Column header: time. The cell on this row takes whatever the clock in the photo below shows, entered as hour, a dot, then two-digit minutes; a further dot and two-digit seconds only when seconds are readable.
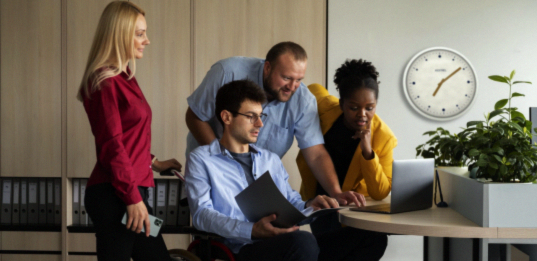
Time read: 7.09
